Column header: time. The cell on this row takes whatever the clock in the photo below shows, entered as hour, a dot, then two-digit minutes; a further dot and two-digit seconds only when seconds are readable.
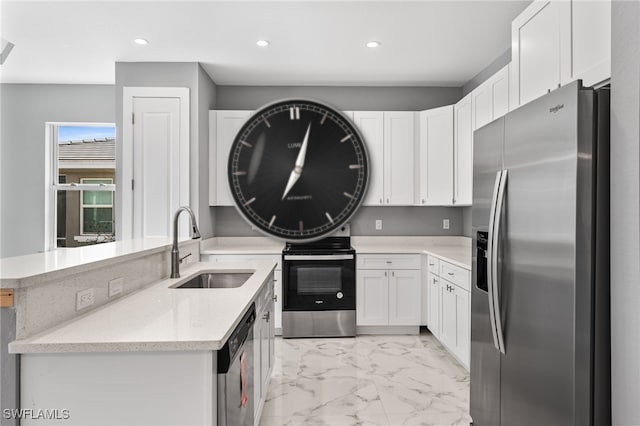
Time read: 7.03
